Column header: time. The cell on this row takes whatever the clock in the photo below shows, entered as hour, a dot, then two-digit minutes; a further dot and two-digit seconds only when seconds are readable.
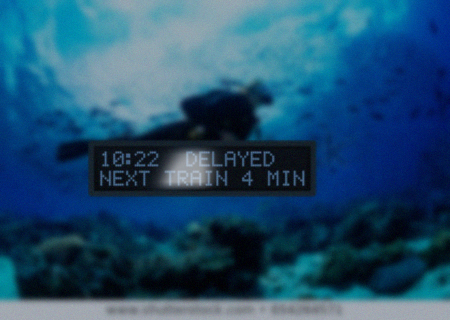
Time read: 10.22
